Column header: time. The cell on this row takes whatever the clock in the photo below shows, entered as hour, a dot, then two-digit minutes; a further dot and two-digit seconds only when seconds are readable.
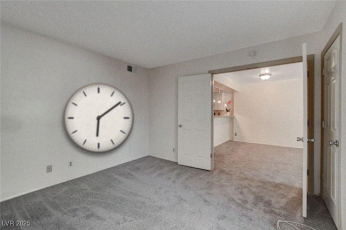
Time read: 6.09
